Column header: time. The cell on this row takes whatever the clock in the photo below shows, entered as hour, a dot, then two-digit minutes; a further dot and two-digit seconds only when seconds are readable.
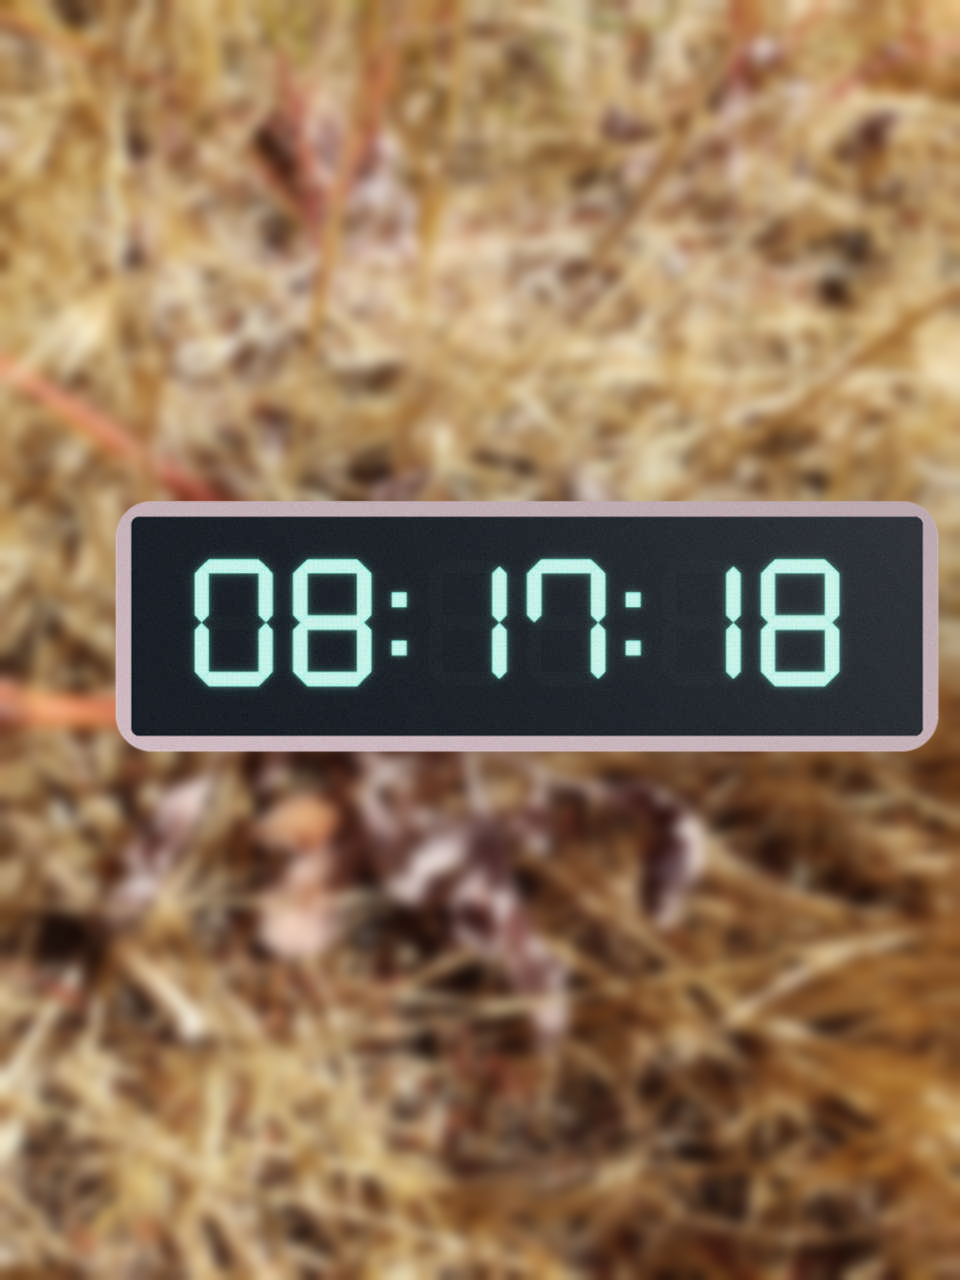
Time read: 8.17.18
